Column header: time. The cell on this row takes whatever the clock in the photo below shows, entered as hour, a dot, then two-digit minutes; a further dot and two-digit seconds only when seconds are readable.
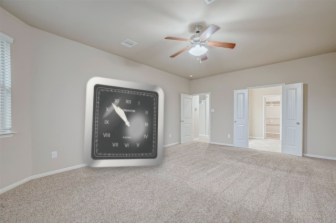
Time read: 10.53
